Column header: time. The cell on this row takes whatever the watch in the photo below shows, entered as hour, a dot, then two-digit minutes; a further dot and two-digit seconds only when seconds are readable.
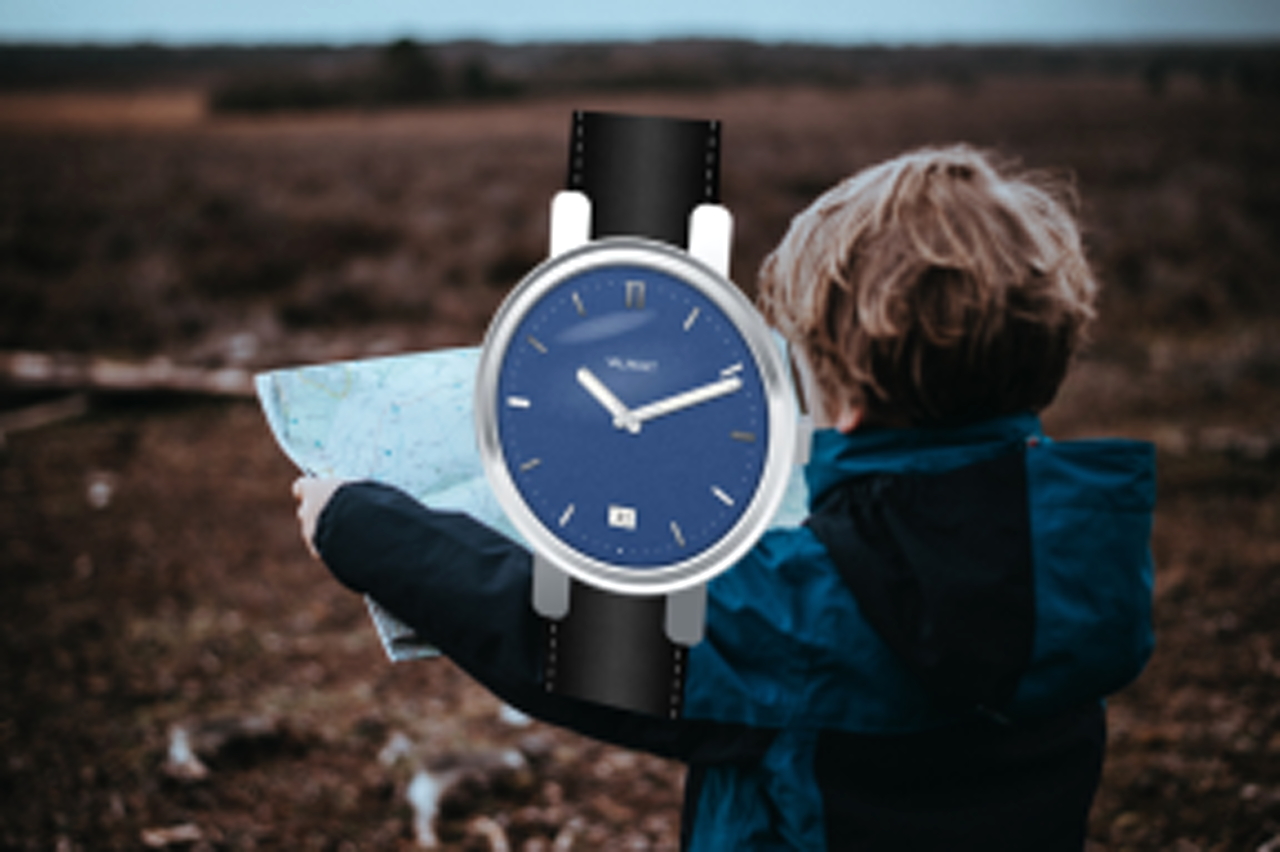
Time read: 10.11
